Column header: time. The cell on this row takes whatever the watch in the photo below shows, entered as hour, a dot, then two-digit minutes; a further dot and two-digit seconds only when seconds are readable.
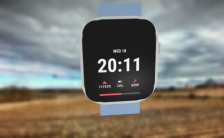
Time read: 20.11
